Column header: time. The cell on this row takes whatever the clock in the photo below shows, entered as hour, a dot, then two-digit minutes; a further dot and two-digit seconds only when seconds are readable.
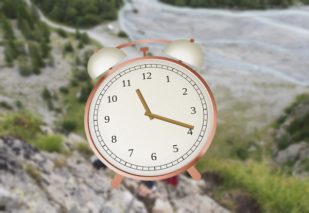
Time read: 11.19
